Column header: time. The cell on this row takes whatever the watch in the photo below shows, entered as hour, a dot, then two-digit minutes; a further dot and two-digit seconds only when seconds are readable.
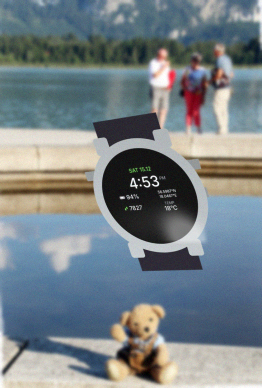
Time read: 4.53
